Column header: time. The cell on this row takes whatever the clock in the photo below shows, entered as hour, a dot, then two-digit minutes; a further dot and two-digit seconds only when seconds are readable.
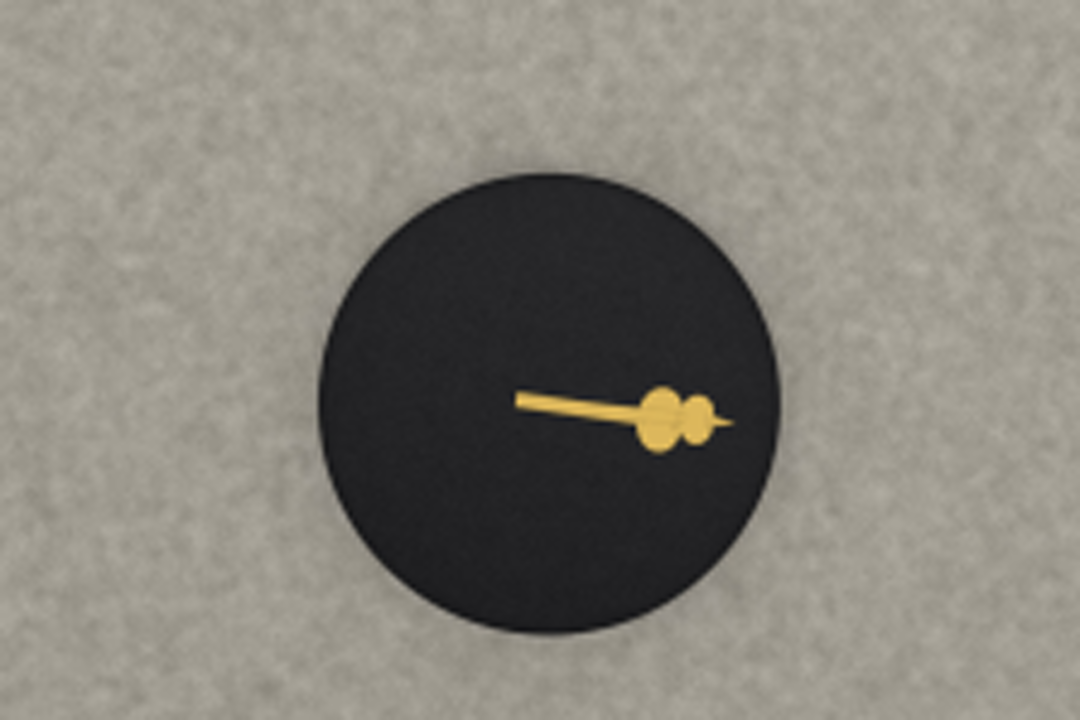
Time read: 3.16
